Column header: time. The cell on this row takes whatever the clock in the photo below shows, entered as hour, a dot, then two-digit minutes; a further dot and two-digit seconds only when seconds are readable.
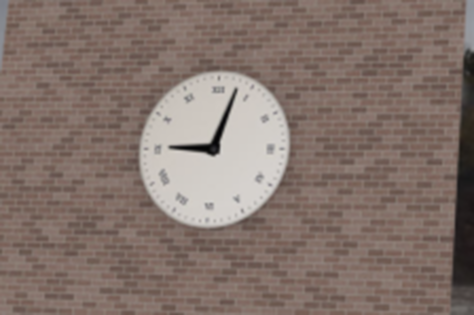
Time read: 9.03
